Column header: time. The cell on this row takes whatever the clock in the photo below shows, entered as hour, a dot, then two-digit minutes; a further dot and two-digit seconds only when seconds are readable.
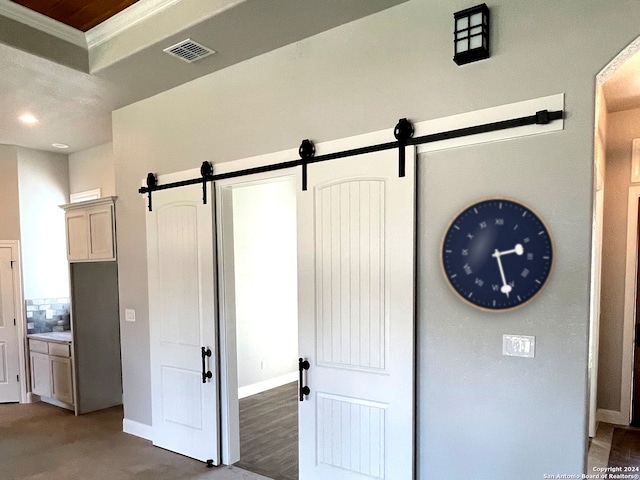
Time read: 2.27
